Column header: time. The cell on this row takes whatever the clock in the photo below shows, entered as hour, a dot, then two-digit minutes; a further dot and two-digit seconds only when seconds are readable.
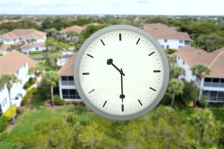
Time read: 10.30
